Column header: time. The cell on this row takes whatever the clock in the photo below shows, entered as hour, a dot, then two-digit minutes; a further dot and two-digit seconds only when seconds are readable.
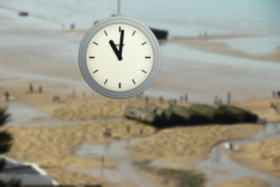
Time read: 11.01
